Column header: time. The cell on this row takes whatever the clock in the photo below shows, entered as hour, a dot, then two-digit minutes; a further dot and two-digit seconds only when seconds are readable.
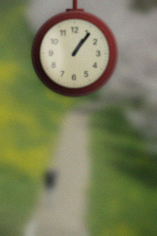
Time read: 1.06
